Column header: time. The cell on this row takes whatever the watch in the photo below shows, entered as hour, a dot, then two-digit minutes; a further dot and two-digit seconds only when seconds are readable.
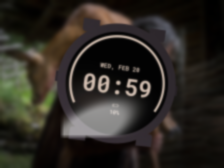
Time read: 0.59
